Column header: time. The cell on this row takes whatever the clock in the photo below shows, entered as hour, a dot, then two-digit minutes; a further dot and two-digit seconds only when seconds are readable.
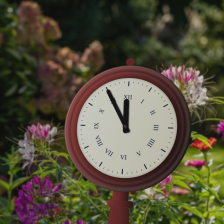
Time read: 11.55
